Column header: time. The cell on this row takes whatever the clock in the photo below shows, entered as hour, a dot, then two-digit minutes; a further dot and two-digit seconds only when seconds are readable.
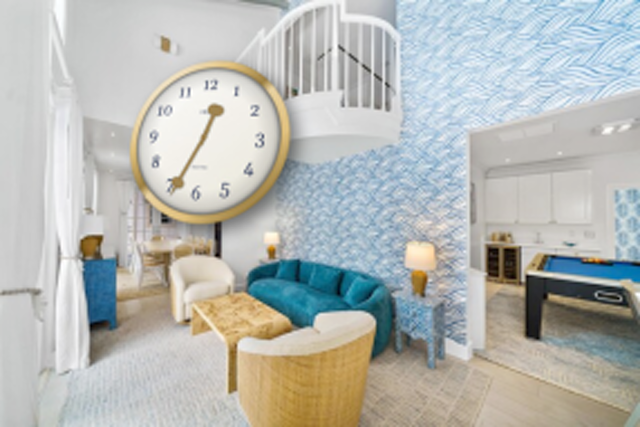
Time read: 12.34
